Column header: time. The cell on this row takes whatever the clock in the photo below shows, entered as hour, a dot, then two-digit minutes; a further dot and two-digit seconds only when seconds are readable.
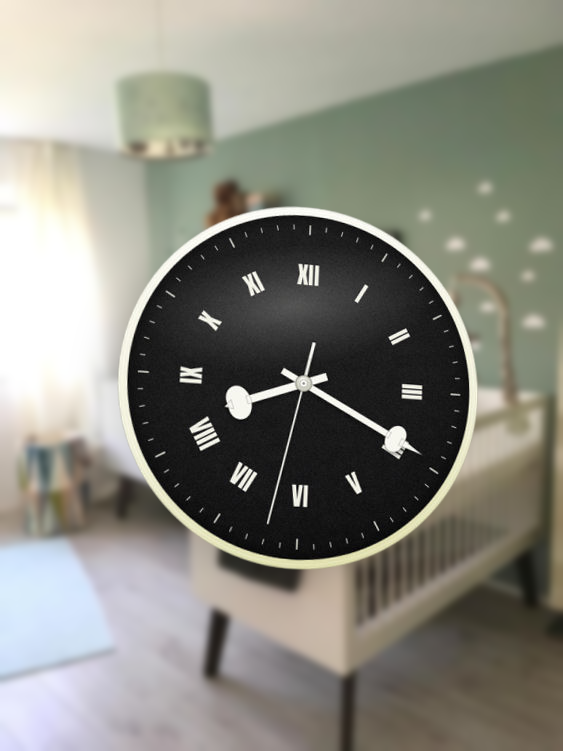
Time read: 8.19.32
